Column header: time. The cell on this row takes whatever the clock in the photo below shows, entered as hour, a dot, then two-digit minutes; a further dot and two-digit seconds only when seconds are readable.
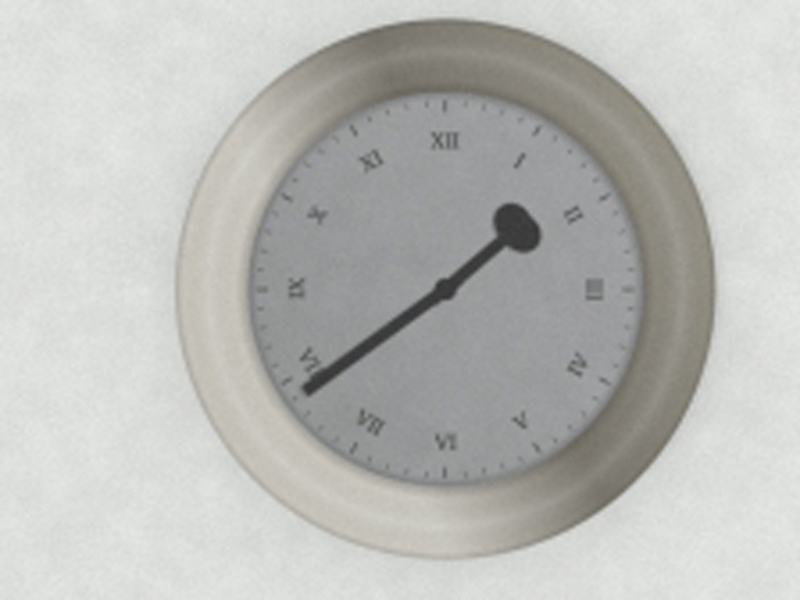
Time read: 1.39
